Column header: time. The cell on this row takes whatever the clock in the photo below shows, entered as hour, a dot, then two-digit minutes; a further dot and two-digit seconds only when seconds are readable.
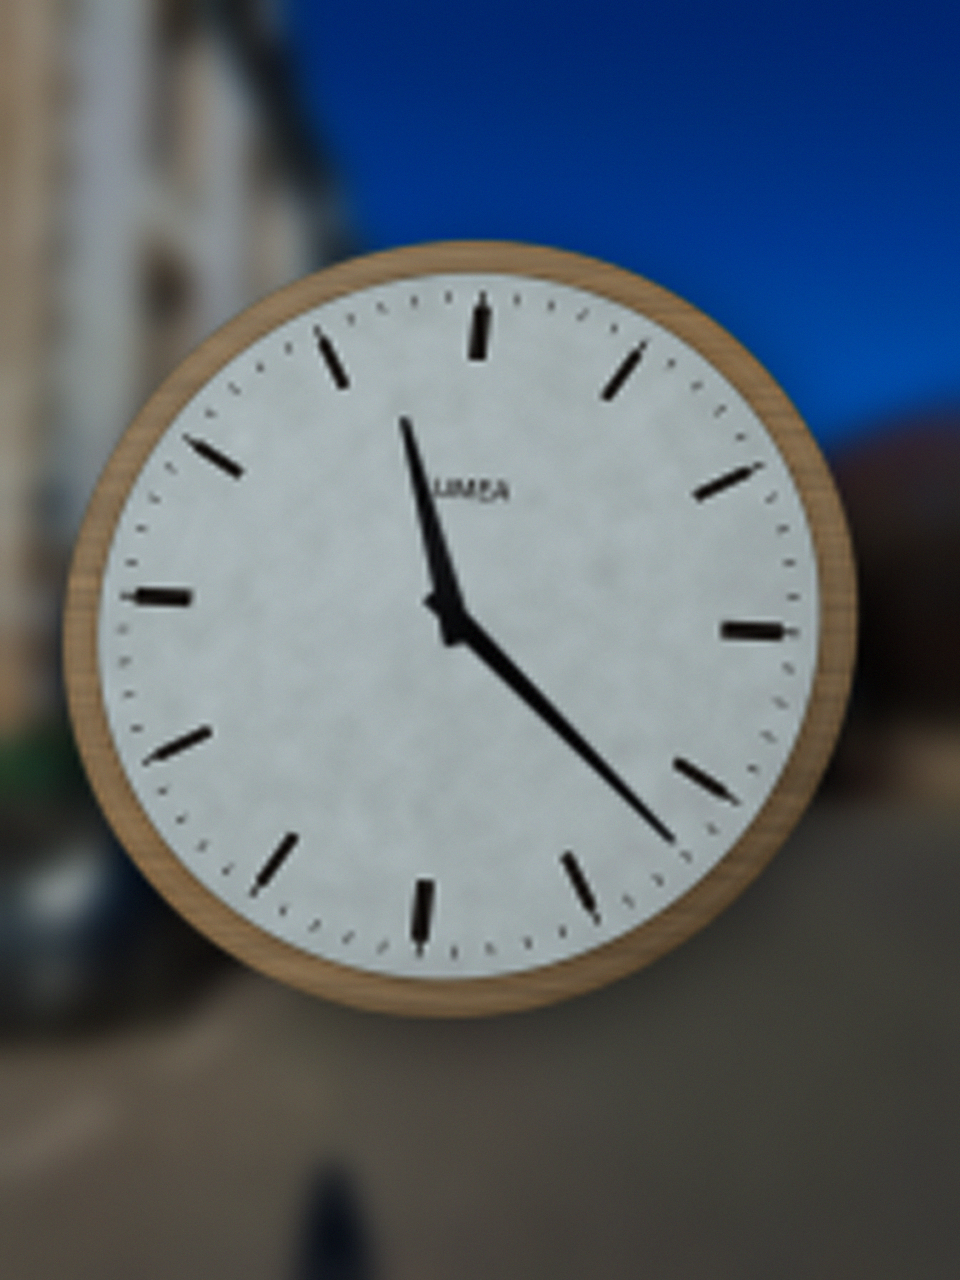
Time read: 11.22
